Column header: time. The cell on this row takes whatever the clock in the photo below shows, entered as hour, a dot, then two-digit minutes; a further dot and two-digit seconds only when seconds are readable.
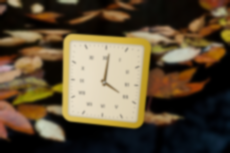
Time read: 4.01
